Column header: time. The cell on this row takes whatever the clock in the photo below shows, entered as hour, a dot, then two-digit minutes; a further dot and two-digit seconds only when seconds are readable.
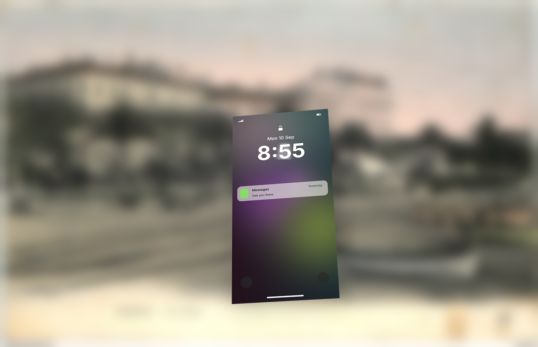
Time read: 8.55
